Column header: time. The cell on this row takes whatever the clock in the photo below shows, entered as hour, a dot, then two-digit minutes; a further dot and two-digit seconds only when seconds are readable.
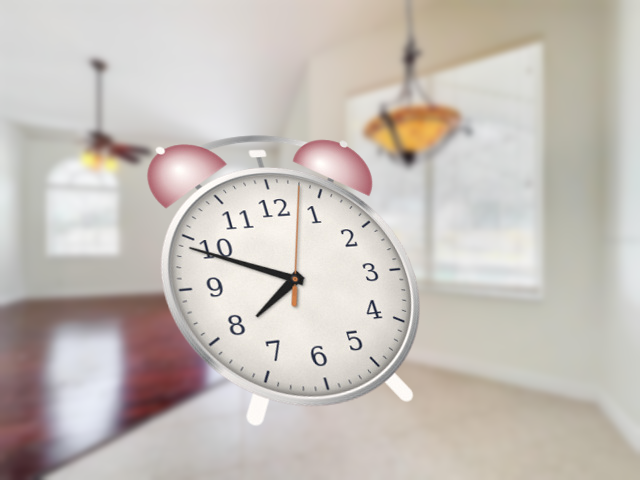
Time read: 7.49.03
